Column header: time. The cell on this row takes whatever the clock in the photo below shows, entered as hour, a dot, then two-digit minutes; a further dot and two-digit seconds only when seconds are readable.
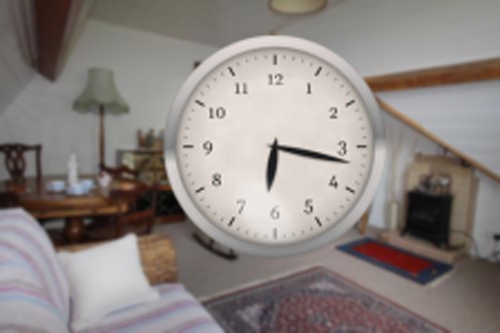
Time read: 6.17
